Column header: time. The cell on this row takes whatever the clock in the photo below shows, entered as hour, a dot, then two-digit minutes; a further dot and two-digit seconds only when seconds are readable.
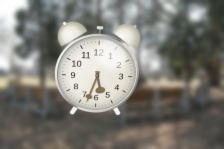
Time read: 5.33
